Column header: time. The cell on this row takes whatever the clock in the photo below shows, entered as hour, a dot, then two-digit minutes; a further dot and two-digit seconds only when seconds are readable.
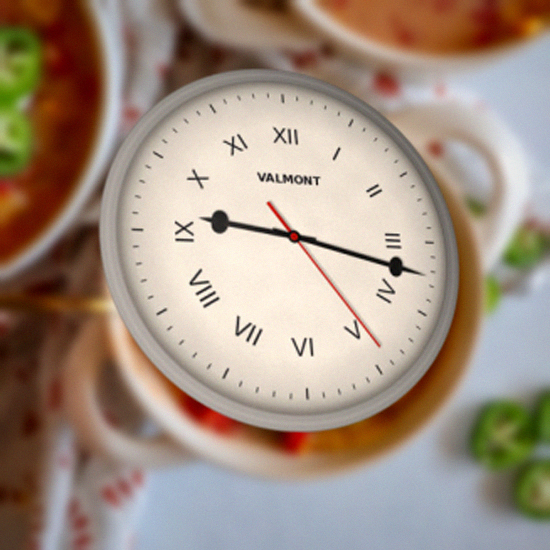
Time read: 9.17.24
